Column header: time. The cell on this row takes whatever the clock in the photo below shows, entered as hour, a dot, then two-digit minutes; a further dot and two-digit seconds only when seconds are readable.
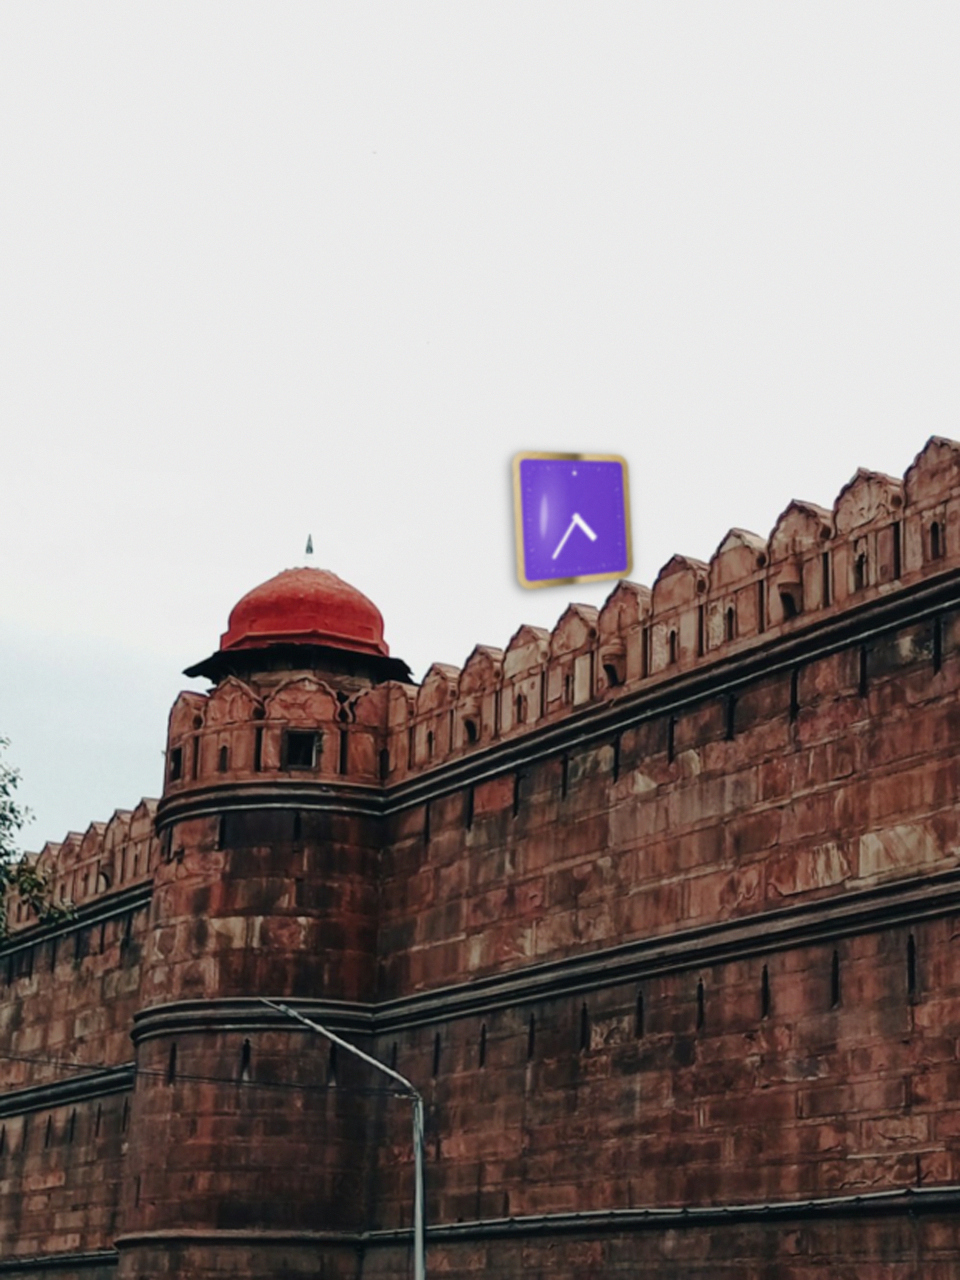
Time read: 4.36
